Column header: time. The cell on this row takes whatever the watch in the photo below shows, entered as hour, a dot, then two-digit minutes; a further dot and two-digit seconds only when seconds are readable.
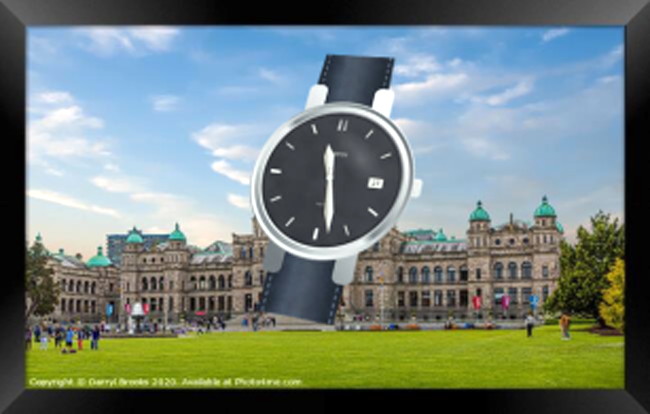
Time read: 11.28
